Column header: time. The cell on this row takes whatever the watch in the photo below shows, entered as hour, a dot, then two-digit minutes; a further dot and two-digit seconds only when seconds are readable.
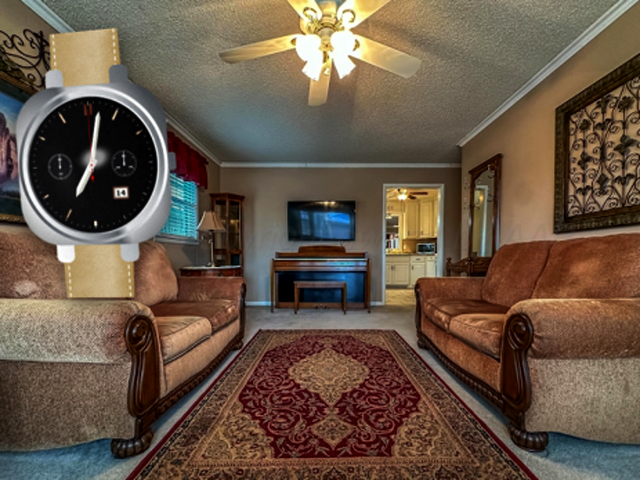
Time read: 7.02
